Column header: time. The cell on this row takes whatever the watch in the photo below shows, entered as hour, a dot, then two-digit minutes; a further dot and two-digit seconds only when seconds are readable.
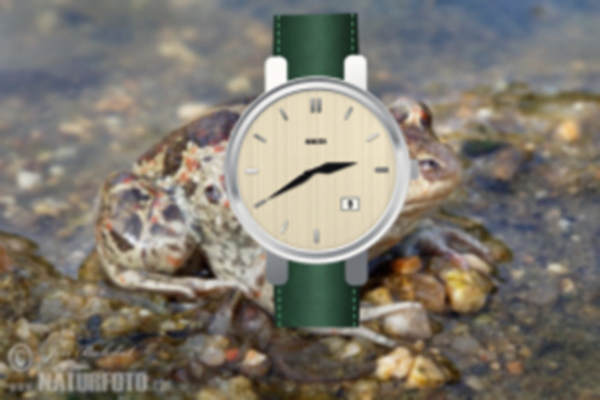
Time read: 2.40
